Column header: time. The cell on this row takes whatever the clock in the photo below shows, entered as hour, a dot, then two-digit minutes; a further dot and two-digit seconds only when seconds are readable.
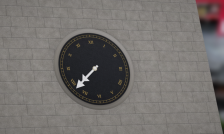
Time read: 7.38
